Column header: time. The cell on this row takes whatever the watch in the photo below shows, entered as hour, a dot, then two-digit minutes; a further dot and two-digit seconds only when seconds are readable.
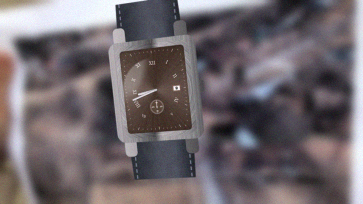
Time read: 8.42
